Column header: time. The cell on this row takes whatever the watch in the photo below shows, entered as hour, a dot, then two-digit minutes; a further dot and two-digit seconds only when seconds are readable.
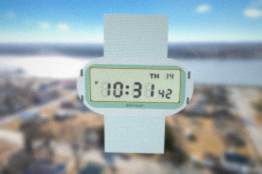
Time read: 10.31.42
